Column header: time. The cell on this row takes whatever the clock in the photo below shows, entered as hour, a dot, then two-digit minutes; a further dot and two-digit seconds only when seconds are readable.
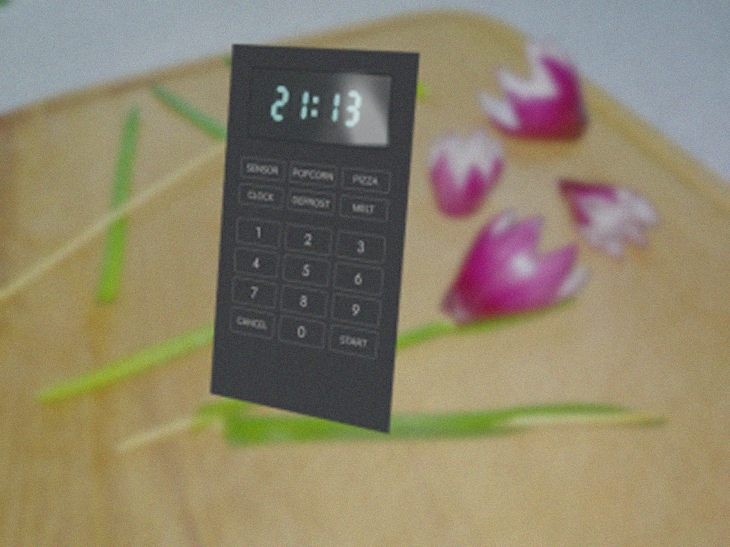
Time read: 21.13
